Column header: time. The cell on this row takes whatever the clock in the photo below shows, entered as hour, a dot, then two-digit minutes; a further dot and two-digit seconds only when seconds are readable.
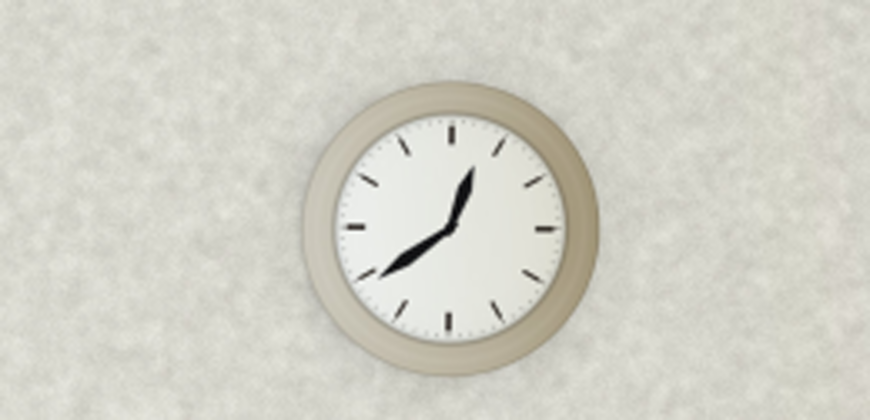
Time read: 12.39
